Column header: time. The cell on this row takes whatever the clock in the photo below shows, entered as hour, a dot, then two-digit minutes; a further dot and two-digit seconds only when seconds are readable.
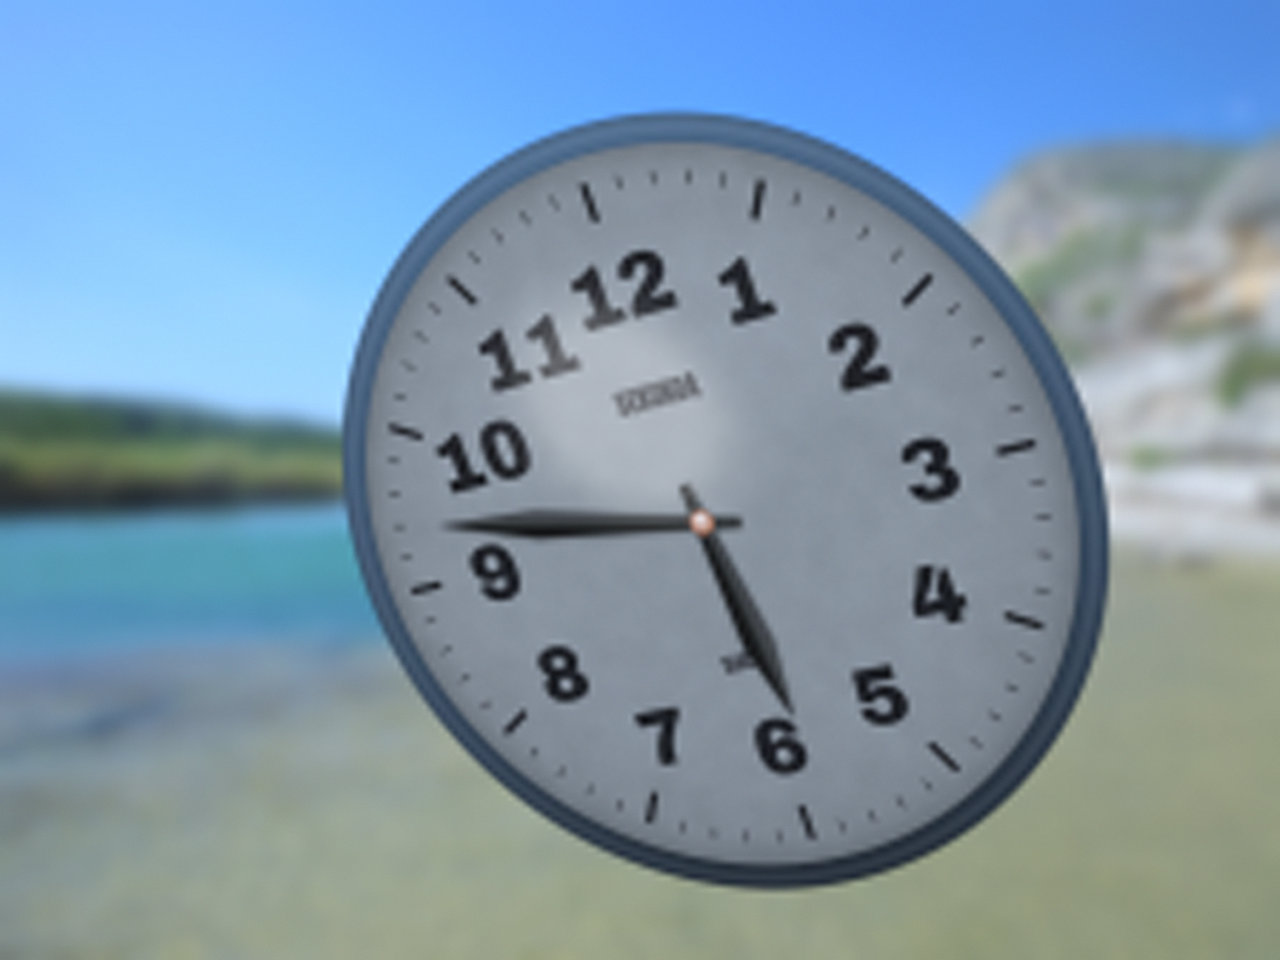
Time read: 5.47
